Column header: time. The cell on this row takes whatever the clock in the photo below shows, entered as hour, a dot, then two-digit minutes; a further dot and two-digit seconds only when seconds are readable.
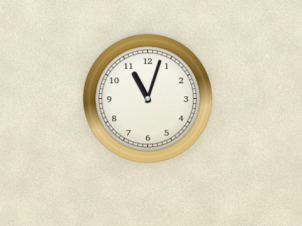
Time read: 11.03
